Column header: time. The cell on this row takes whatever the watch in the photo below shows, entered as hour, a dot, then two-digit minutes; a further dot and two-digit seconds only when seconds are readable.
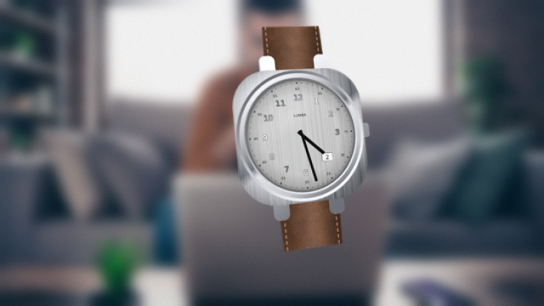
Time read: 4.28
